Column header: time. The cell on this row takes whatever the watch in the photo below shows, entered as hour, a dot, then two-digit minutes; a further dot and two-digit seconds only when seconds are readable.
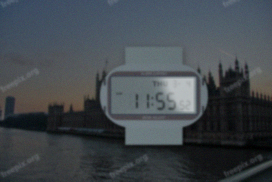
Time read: 11.55
